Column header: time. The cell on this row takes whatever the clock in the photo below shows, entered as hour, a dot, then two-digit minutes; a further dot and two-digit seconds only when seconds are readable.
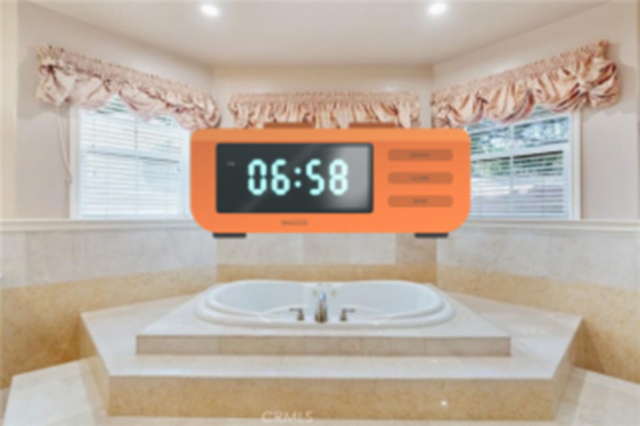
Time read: 6.58
